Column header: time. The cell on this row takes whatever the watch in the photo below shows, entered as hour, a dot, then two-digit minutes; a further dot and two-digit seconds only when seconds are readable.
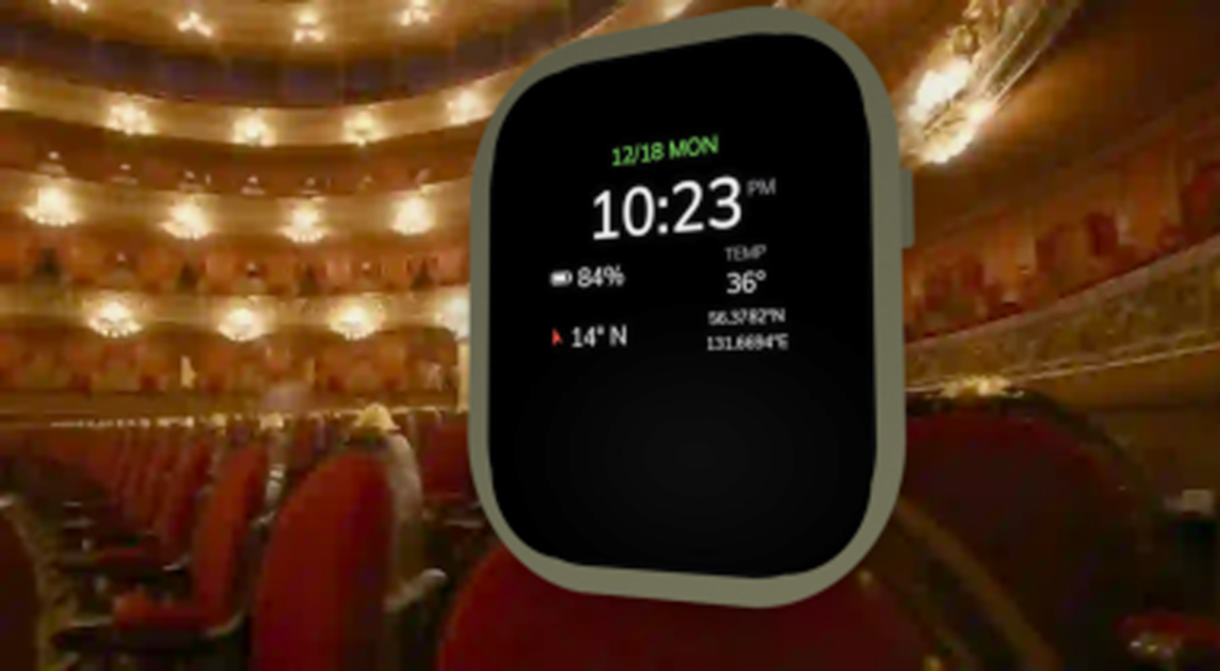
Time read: 10.23
